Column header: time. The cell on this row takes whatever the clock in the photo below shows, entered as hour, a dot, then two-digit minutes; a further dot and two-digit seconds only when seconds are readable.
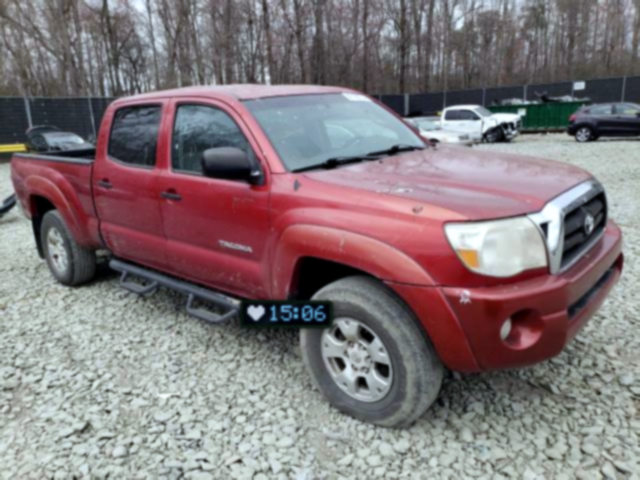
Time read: 15.06
